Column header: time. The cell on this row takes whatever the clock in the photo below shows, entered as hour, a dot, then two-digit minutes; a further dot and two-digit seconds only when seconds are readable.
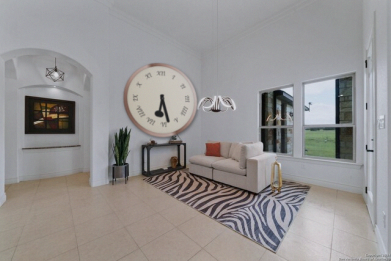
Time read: 6.28
